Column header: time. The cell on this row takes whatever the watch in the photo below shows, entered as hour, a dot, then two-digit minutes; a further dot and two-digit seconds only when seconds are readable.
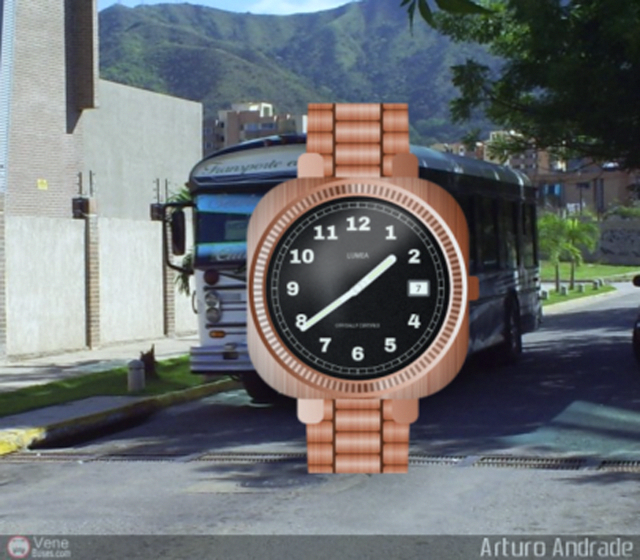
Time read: 1.39
